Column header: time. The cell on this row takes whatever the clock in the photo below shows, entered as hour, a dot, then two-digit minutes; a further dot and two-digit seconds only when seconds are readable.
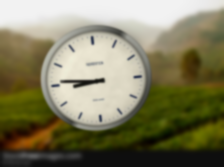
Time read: 8.46
